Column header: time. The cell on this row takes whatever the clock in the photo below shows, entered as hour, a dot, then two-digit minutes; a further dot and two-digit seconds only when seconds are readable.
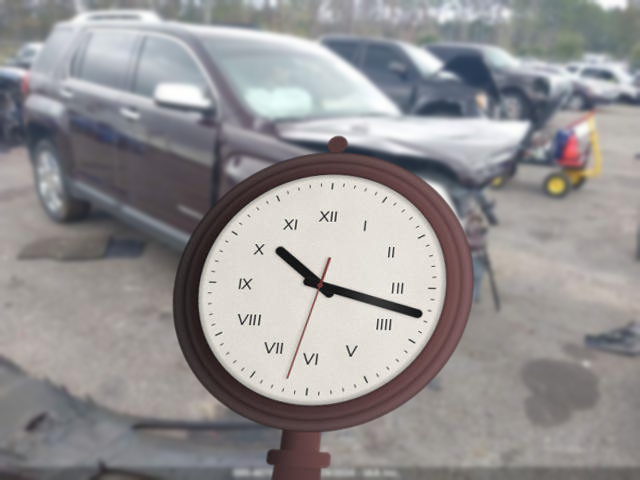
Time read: 10.17.32
